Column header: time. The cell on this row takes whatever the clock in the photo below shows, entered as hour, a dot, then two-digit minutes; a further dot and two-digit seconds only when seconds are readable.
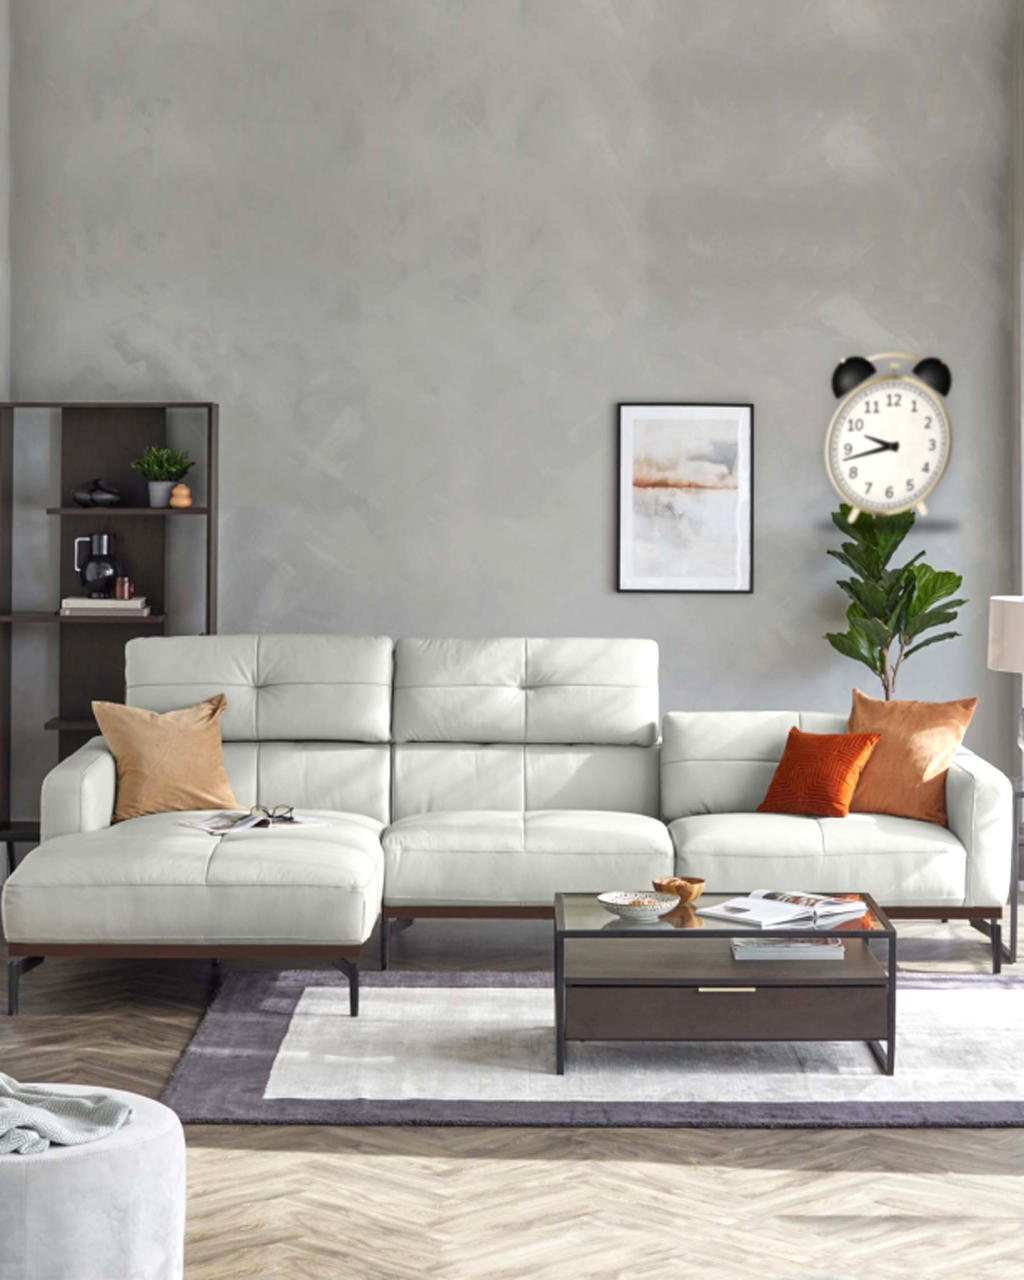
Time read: 9.43
